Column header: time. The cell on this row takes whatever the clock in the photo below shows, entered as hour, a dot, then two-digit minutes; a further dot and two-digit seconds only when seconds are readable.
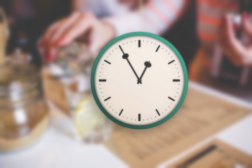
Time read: 12.55
